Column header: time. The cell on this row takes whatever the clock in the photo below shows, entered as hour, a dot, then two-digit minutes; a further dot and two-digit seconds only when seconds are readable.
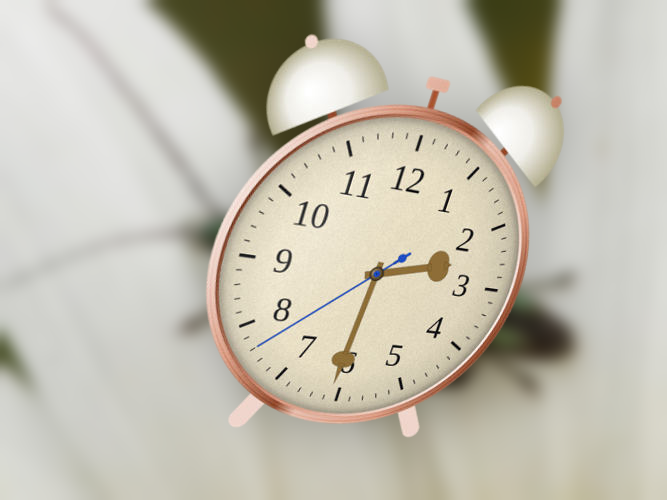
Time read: 2.30.38
